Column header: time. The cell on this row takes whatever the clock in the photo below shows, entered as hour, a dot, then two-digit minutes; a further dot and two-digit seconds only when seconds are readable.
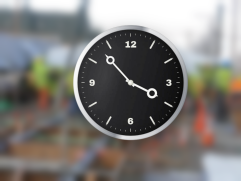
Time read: 3.53
